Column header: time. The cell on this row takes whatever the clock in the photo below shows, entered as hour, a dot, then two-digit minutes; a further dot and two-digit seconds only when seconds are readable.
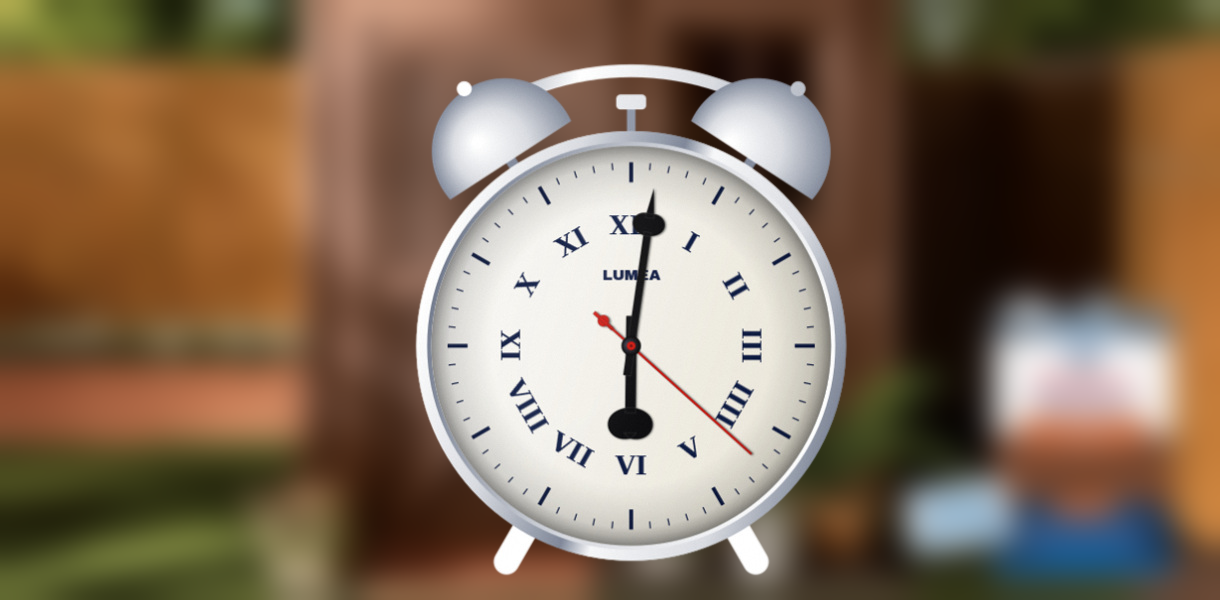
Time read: 6.01.22
